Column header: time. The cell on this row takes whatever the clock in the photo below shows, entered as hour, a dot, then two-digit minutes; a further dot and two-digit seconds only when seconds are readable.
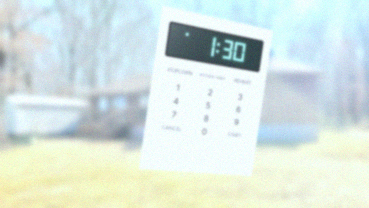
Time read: 1.30
